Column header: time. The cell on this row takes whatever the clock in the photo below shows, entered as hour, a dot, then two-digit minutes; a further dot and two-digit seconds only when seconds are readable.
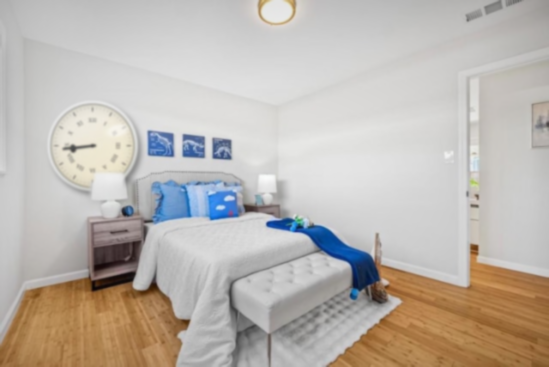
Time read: 8.44
